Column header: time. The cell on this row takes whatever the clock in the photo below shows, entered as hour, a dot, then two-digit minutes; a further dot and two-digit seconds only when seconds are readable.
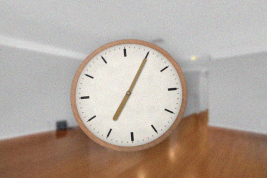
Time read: 7.05
